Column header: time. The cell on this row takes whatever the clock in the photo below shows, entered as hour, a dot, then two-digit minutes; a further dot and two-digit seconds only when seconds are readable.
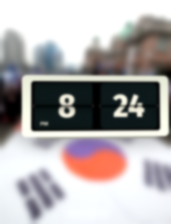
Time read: 8.24
